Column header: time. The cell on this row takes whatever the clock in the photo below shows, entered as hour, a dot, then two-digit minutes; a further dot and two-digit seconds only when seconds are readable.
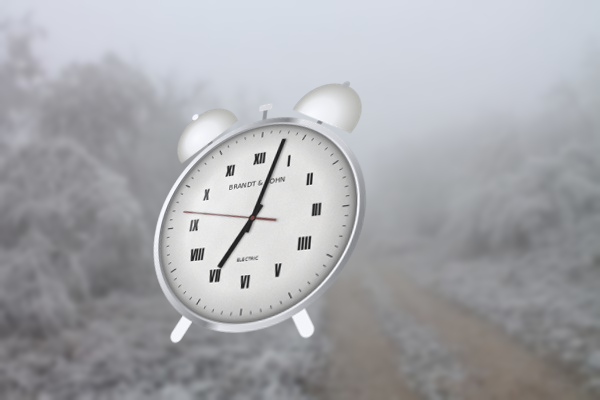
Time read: 7.02.47
